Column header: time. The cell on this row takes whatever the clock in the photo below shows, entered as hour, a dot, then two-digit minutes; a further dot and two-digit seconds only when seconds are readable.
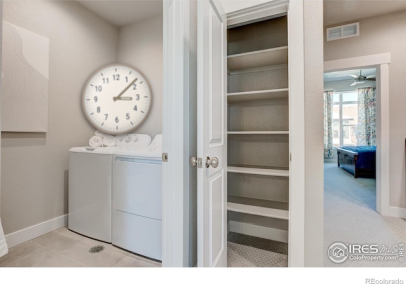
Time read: 3.08
